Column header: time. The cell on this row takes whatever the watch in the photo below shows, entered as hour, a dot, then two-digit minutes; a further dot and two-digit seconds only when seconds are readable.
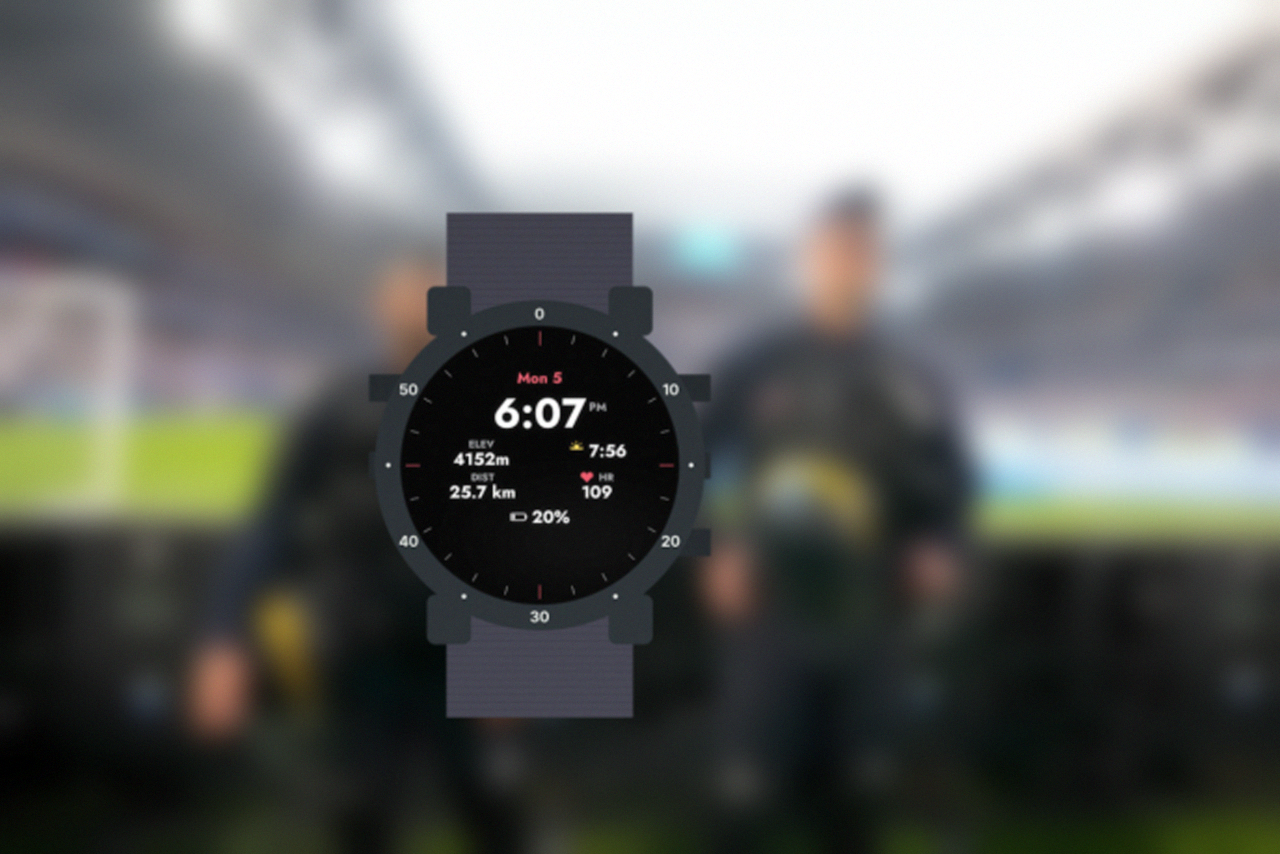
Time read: 6.07
